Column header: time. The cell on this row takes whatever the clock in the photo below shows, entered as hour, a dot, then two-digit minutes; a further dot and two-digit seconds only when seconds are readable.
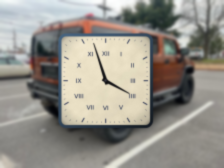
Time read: 3.57
